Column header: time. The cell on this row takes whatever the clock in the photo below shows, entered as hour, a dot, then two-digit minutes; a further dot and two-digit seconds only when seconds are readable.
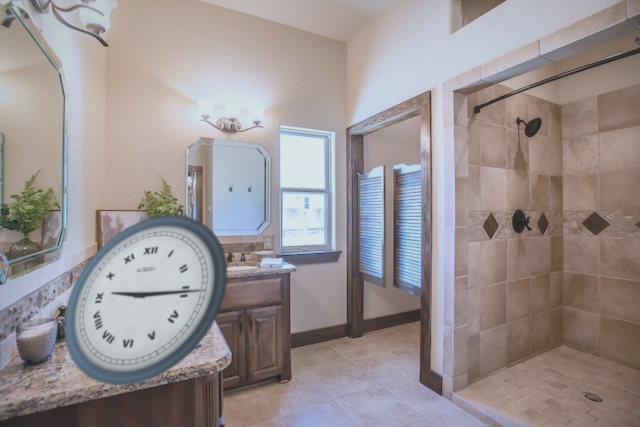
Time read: 9.15
